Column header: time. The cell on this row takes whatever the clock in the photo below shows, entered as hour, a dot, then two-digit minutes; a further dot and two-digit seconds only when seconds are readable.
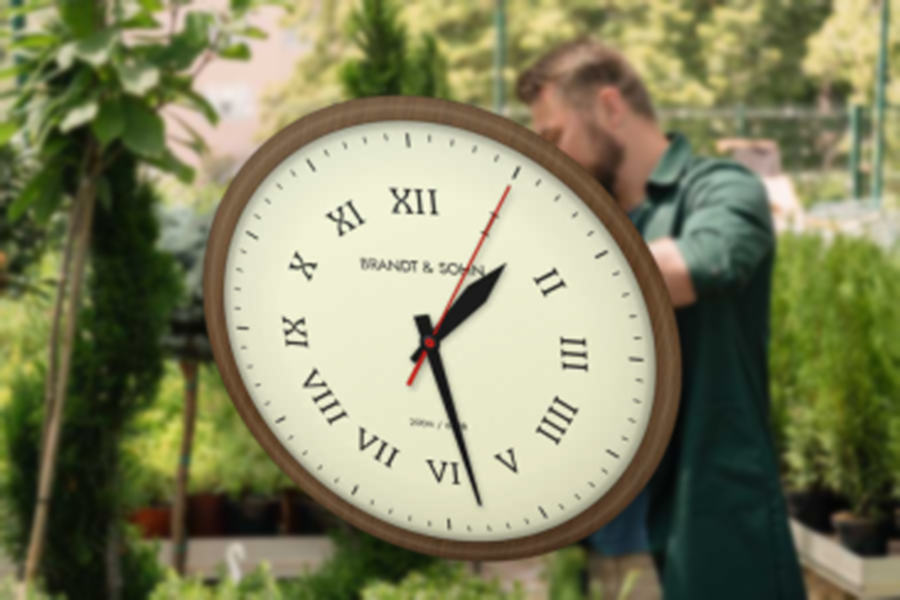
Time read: 1.28.05
